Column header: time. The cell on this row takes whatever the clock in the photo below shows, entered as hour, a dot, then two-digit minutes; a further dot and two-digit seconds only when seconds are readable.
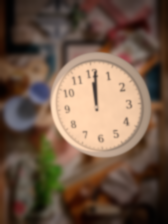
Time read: 12.01
